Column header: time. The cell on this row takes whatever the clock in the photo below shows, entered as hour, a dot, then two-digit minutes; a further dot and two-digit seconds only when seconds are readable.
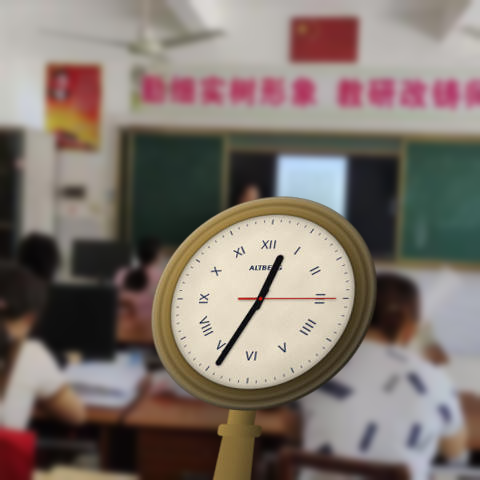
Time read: 12.34.15
